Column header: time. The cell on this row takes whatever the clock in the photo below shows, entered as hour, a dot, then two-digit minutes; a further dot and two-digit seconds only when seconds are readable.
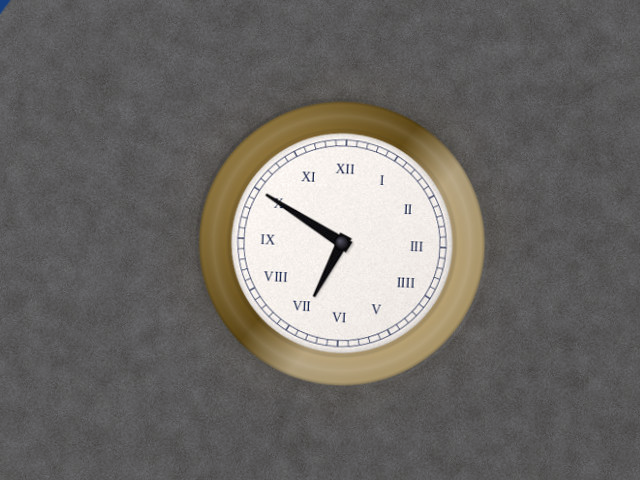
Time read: 6.50
